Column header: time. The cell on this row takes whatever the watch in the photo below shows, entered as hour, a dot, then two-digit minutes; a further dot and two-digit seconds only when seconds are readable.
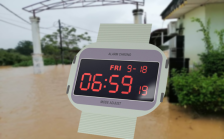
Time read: 6.59.19
